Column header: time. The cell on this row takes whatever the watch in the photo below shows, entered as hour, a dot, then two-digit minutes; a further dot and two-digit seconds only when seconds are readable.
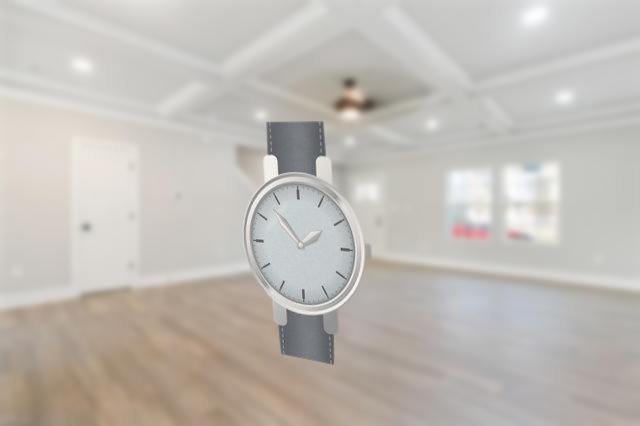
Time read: 1.53
